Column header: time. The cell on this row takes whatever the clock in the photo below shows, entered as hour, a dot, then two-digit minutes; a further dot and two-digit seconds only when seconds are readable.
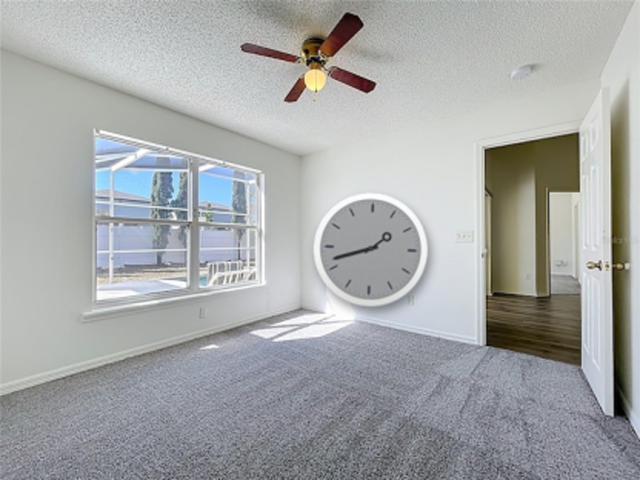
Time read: 1.42
